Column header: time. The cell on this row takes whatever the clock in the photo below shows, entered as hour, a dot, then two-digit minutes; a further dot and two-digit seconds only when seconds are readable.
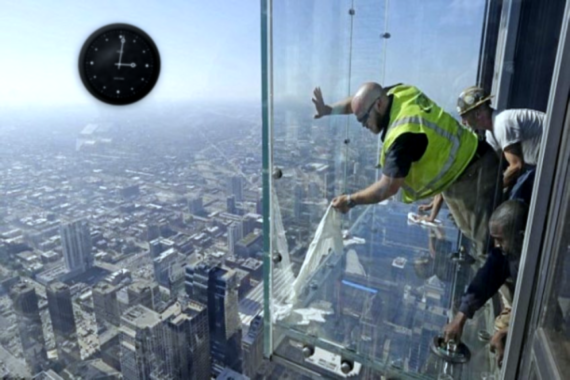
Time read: 3.01
